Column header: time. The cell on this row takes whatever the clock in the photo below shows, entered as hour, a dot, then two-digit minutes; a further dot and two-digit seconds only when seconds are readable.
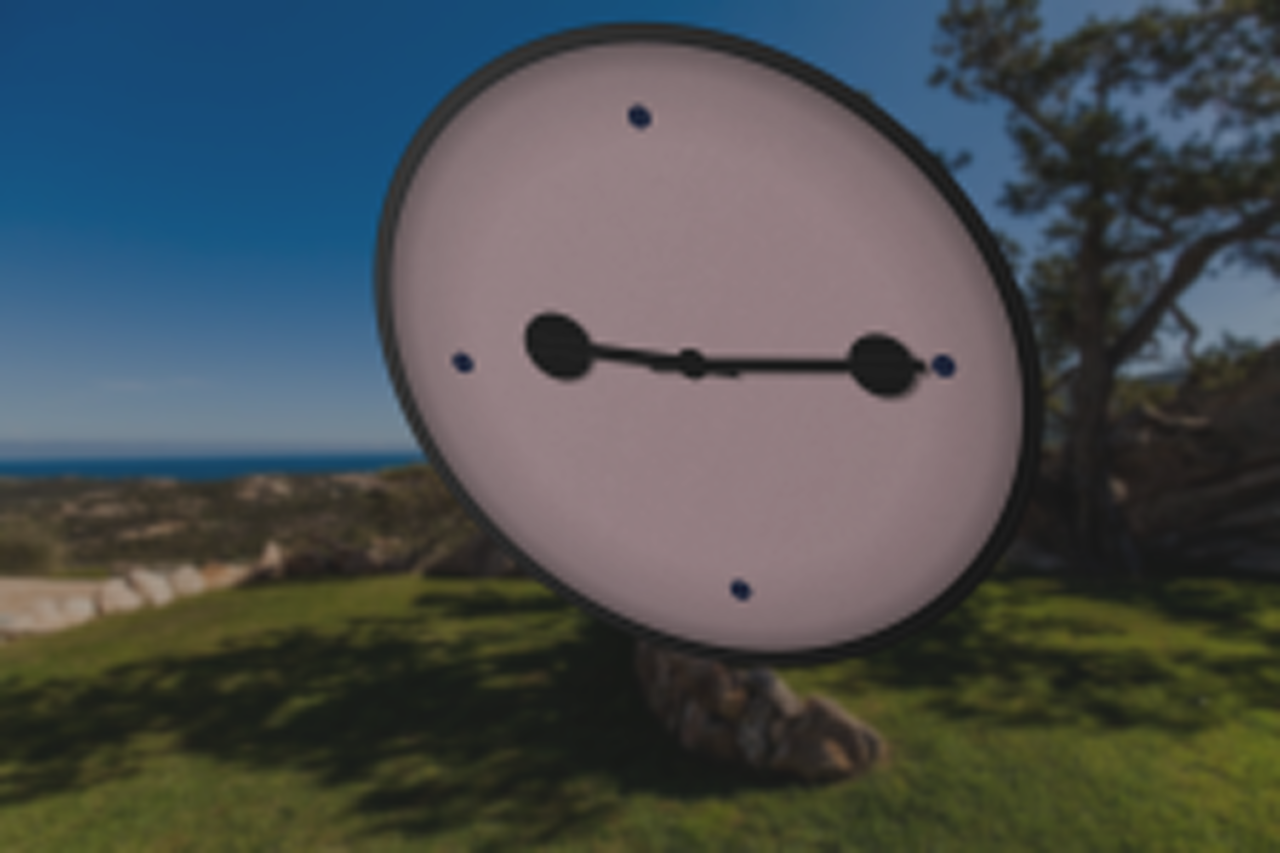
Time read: 9.15
